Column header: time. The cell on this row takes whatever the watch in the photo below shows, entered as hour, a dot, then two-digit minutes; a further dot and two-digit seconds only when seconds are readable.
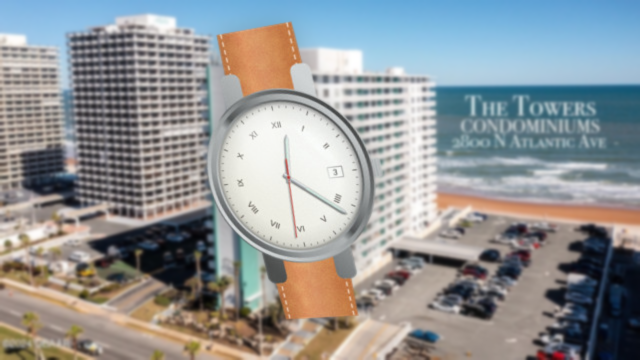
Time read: 12.21.31
